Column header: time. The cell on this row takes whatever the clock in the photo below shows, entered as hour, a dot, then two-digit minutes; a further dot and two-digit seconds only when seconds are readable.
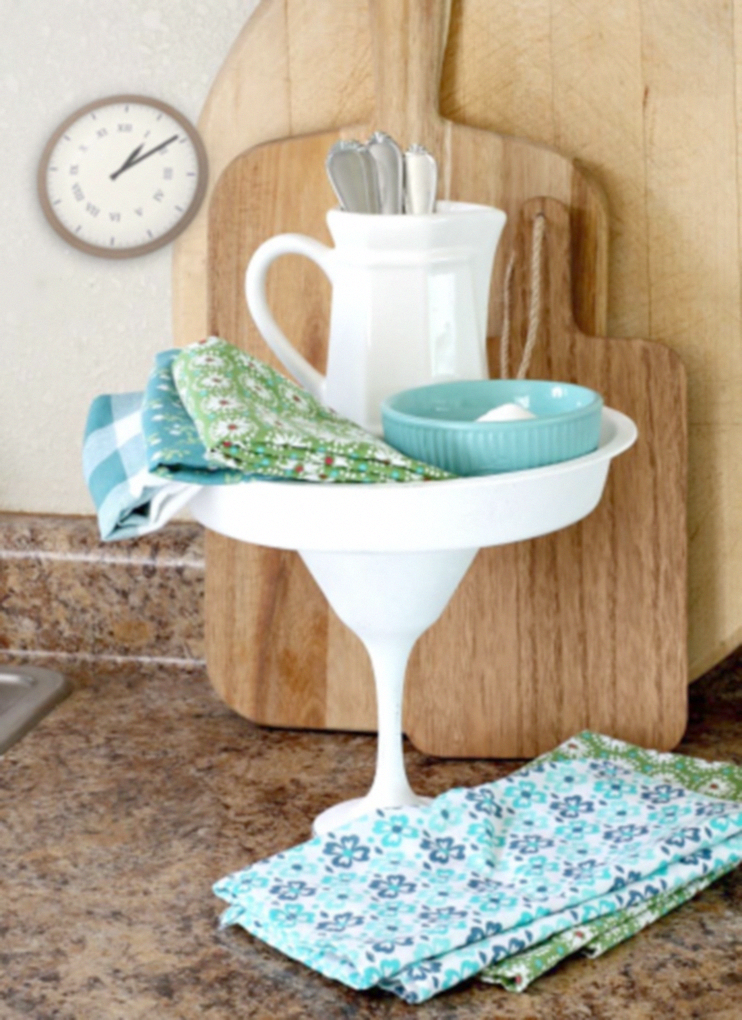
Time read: 1.09
